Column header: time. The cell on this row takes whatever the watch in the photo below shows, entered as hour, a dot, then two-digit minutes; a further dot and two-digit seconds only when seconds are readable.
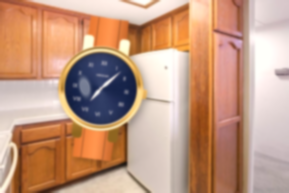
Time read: 7.07
